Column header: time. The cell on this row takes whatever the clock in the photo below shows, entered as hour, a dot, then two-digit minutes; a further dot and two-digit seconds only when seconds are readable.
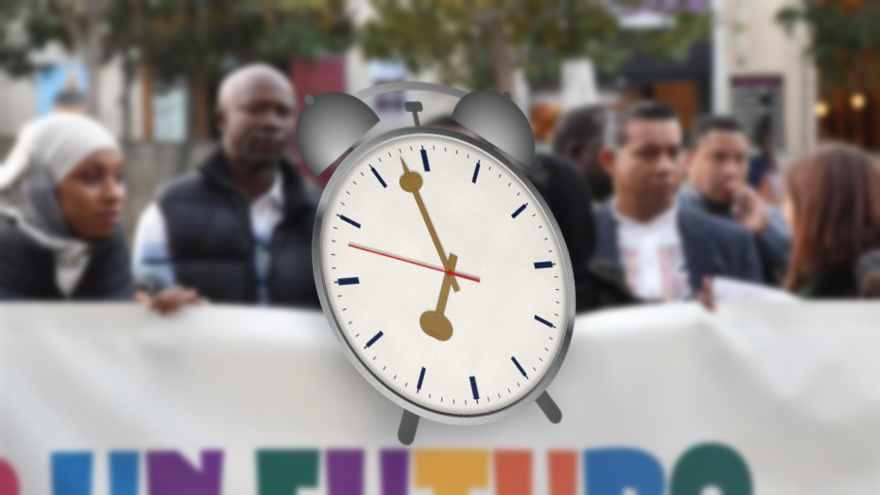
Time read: 6.57.48
